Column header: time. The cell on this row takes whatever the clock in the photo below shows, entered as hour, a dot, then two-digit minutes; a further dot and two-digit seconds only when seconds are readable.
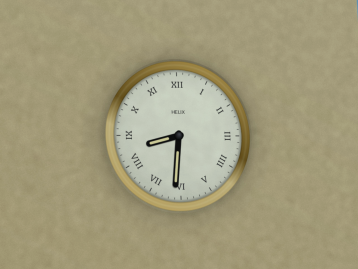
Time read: 8.31
